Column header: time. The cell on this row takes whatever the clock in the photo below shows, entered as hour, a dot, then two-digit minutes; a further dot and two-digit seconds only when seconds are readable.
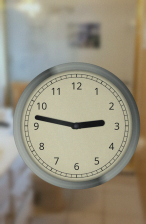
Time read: 2.47
